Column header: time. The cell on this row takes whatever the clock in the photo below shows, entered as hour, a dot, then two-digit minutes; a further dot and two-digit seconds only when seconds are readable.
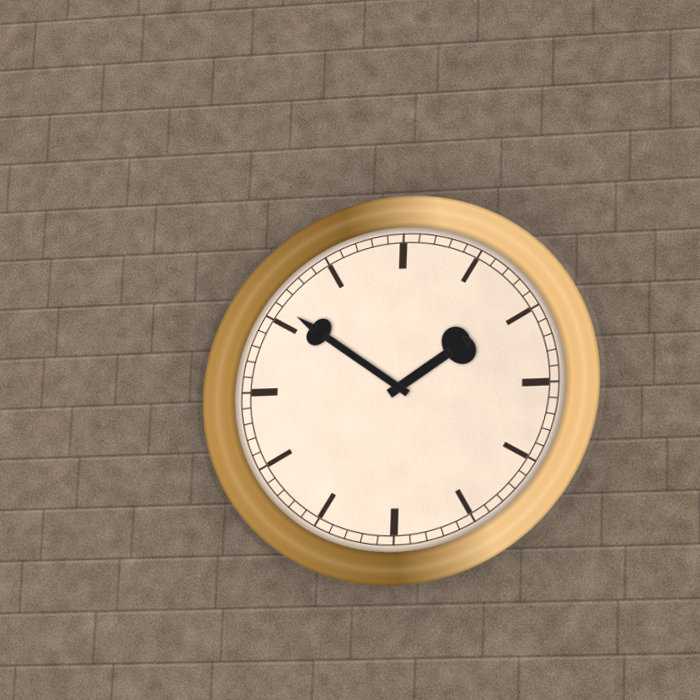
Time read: 1.51
